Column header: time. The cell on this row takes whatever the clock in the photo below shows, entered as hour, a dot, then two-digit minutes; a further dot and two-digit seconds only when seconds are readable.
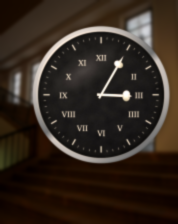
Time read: 3.05
